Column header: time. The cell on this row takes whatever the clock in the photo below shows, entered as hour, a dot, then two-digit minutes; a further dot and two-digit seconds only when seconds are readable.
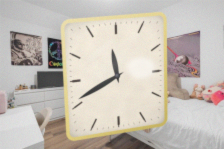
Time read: 11.41
